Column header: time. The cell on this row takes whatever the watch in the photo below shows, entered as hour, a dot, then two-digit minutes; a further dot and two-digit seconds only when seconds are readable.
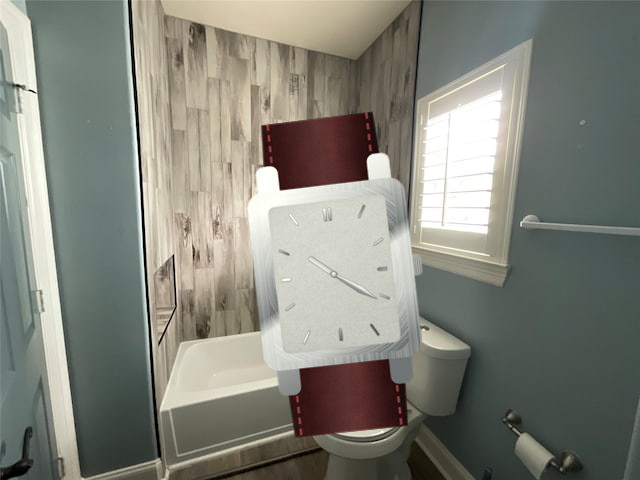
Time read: 10.21
